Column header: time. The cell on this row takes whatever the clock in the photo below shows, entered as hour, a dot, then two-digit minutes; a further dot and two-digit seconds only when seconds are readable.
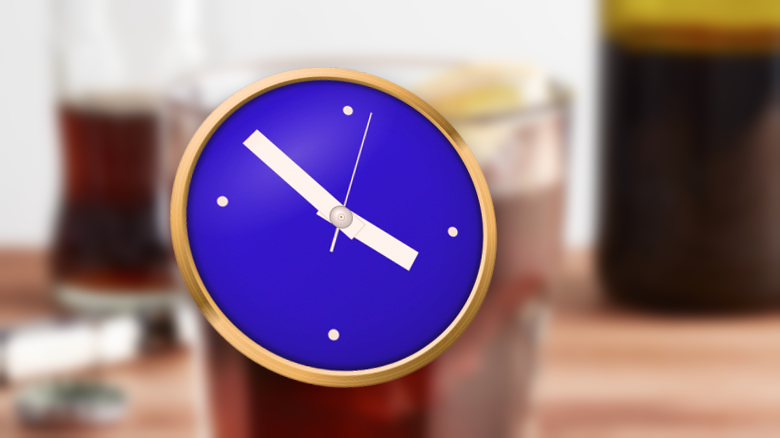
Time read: 3.51.02
